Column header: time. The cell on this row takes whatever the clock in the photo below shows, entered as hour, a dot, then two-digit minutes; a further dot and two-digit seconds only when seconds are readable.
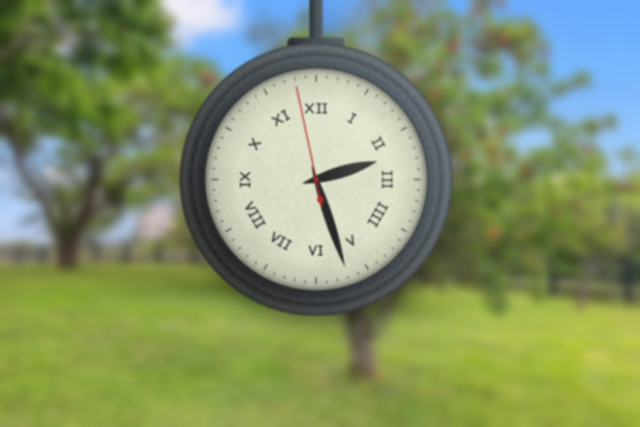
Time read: 2.26.58
